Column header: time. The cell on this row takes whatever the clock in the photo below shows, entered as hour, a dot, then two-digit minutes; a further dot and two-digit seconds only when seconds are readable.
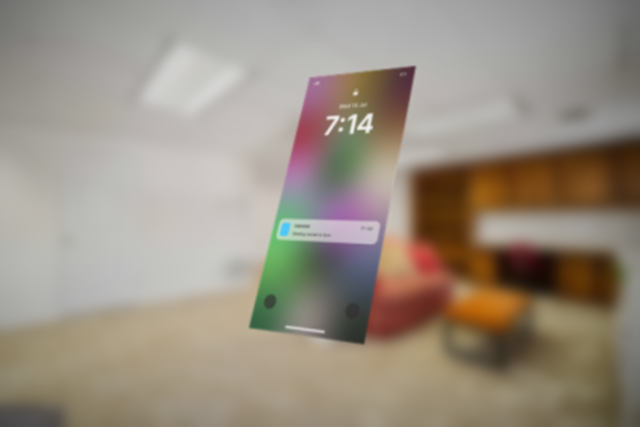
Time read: 7.14
